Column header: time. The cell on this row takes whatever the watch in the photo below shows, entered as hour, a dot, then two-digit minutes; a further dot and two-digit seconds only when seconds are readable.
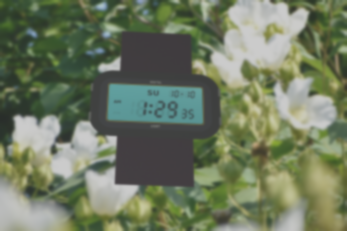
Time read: 1.29
